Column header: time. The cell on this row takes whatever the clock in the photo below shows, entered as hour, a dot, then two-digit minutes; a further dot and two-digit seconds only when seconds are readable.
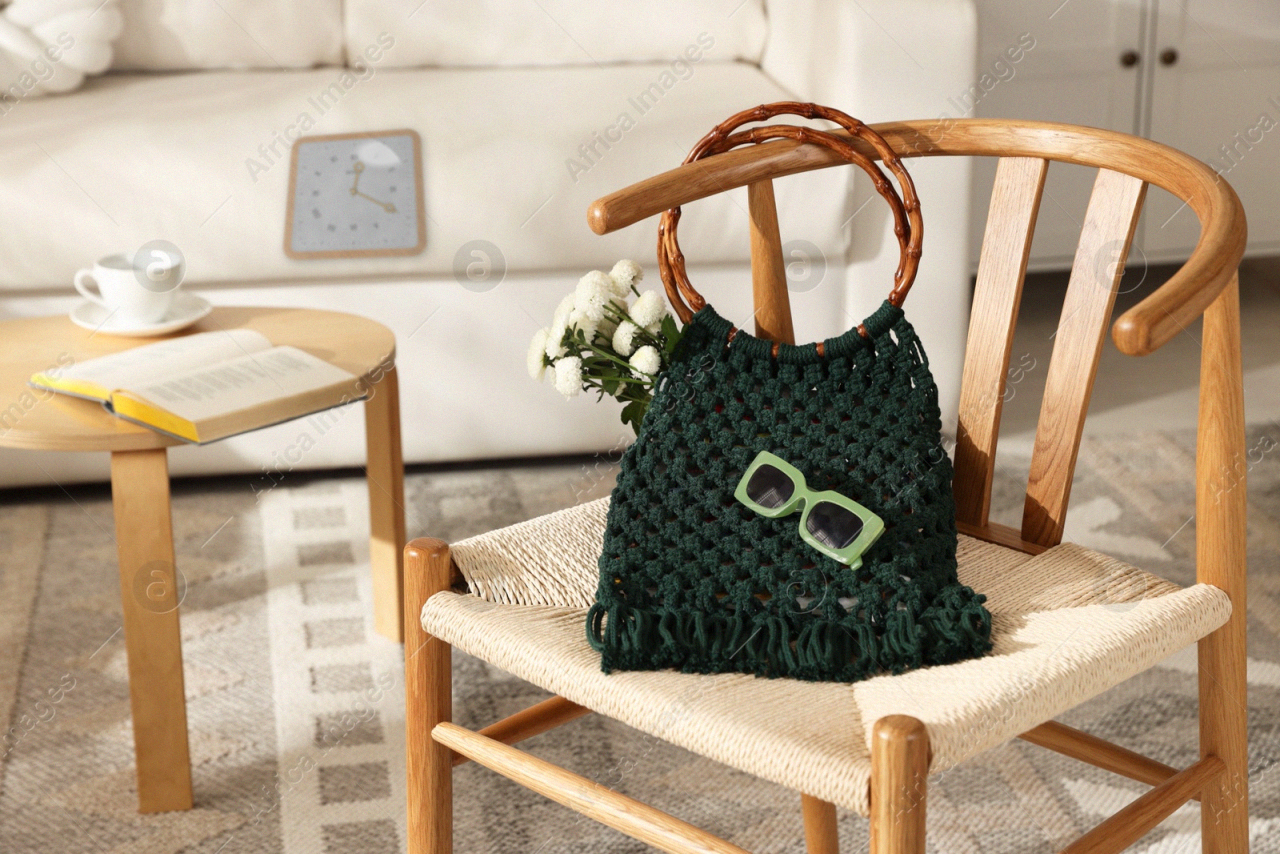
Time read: 12.20
